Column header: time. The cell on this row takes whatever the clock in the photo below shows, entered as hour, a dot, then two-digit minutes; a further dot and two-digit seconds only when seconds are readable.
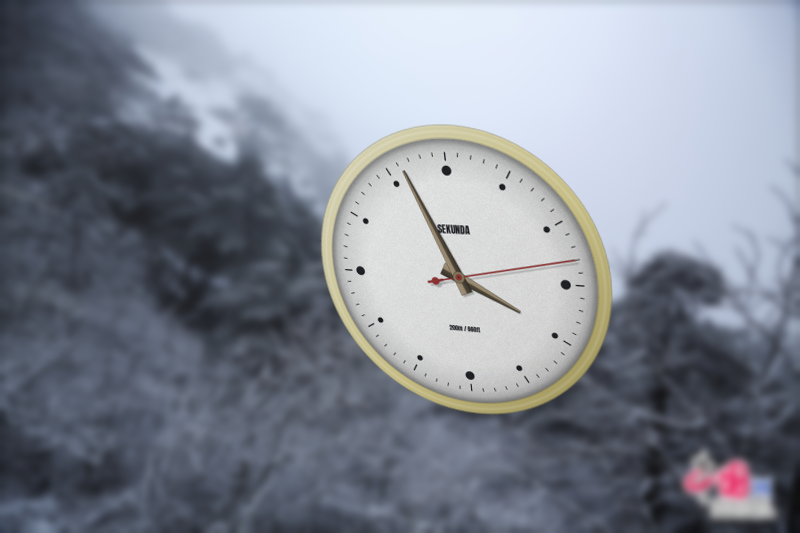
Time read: 3.56.13
